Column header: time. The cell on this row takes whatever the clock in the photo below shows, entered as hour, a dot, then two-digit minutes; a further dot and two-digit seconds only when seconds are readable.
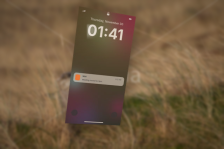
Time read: 1.41
